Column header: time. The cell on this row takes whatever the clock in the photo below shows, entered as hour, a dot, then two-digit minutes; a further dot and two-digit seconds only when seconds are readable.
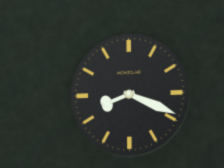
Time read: 8.19
